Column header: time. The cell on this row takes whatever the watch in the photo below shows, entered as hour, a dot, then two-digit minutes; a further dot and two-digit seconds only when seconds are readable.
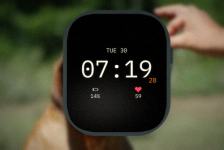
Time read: 7.19
